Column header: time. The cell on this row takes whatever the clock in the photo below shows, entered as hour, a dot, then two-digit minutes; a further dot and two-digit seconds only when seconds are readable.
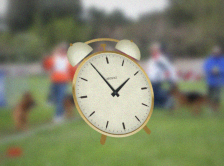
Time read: 1.55
